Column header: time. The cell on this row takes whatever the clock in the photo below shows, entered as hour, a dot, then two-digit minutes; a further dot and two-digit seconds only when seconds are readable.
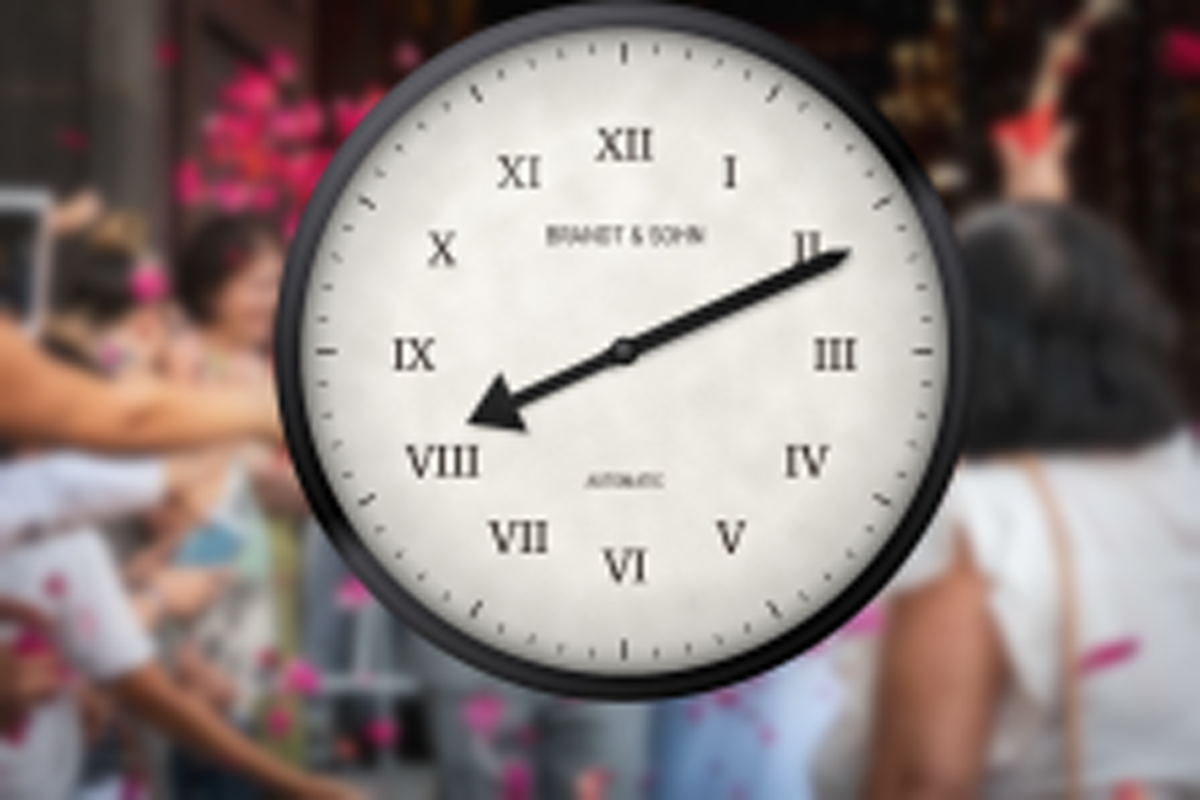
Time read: 8.11
